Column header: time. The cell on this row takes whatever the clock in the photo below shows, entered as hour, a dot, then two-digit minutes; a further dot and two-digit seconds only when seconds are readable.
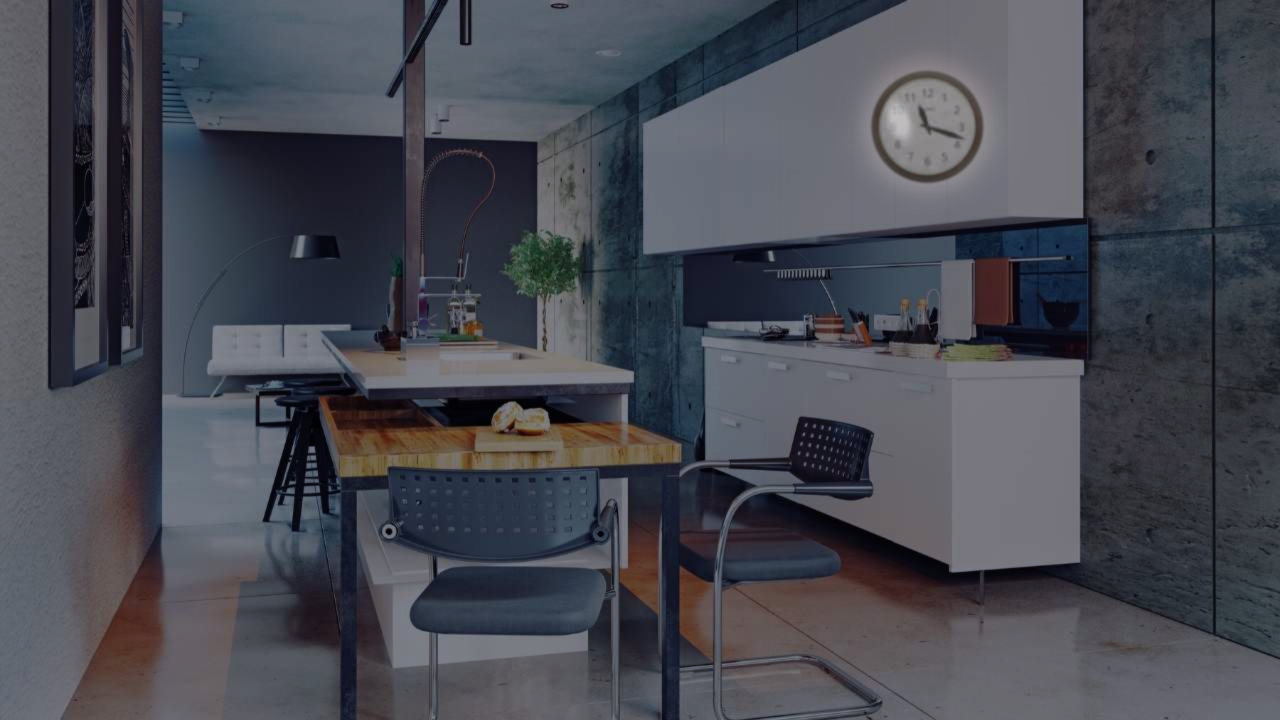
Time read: 11.18
